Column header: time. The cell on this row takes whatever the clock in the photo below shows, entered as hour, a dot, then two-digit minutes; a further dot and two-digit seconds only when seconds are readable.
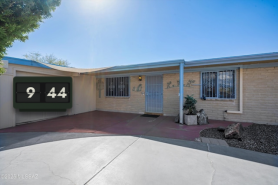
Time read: 9.44
